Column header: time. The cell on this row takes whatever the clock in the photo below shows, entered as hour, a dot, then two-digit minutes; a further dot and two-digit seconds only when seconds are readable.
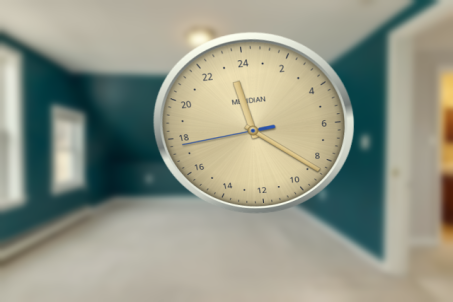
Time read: 23.21.44
